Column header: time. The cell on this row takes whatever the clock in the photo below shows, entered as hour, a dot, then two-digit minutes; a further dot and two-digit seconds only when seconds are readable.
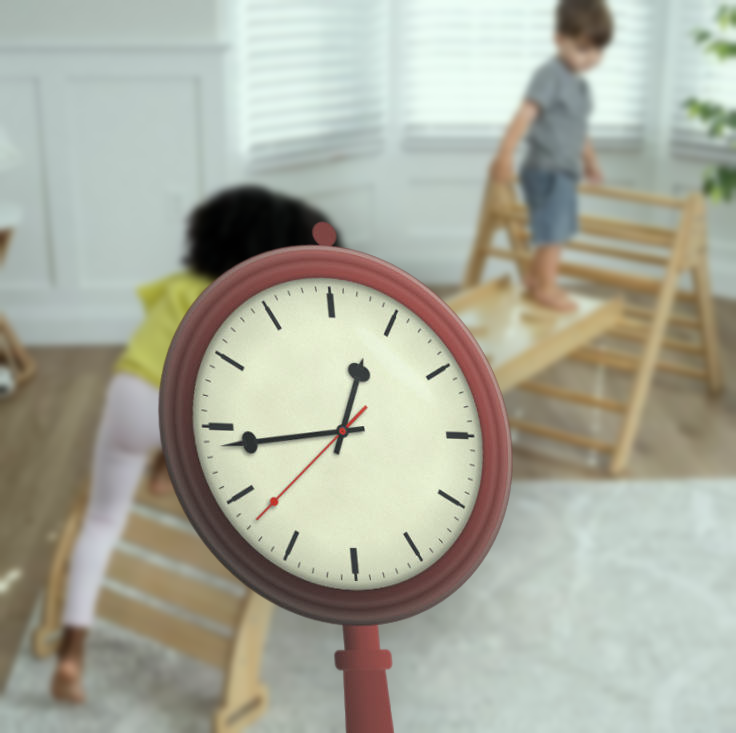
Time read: 12.43.38
